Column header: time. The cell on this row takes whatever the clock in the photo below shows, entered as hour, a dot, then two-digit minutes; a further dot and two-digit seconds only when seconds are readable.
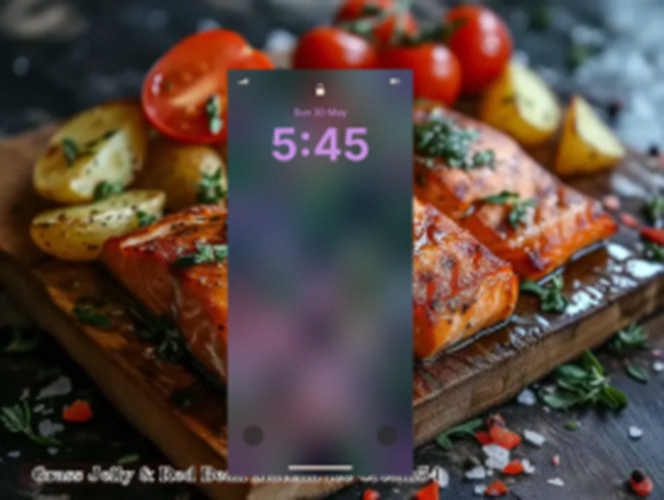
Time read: 5.45
